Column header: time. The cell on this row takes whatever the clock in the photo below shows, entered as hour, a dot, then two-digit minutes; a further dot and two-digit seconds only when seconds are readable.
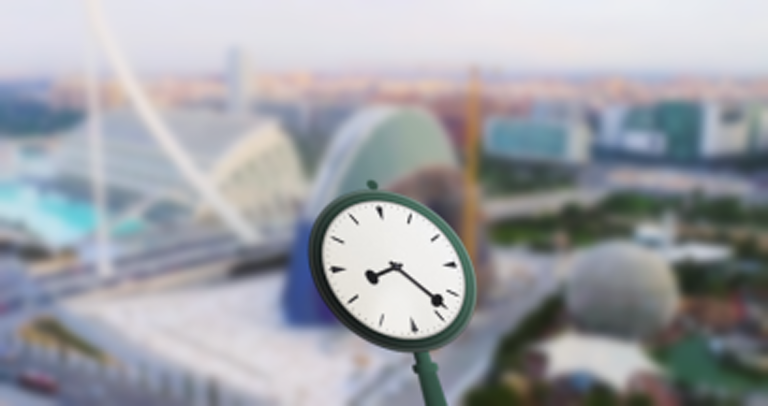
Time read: 8.23
